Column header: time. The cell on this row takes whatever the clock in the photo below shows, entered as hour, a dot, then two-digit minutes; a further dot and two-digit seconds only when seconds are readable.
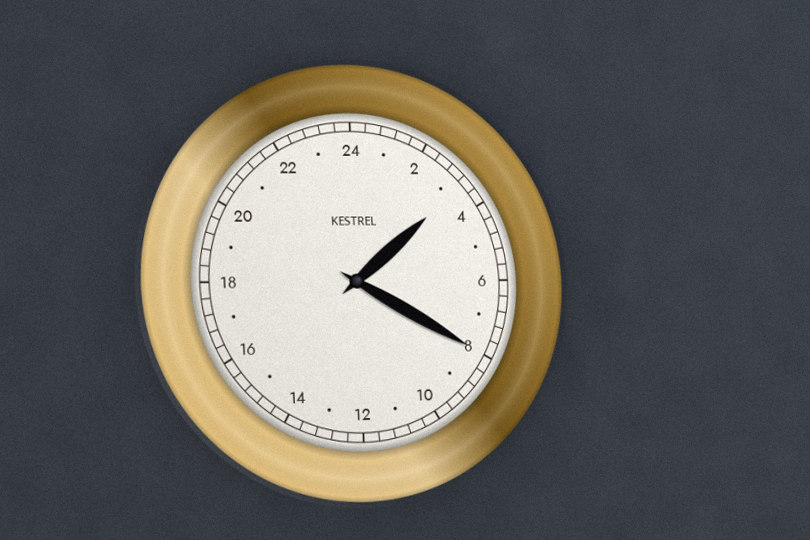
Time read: 3.20
